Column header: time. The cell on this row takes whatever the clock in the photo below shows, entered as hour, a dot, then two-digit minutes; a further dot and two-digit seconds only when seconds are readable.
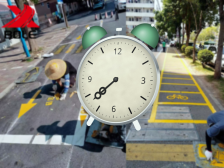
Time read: 7.38
